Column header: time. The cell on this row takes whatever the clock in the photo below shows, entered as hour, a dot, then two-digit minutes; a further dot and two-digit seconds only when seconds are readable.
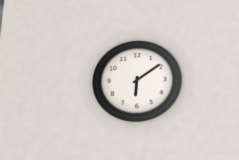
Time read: 6.09
